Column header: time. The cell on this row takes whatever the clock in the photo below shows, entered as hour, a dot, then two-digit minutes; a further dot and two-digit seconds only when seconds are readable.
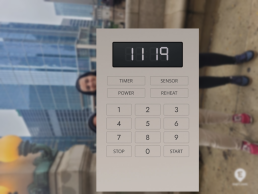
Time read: 11.19
